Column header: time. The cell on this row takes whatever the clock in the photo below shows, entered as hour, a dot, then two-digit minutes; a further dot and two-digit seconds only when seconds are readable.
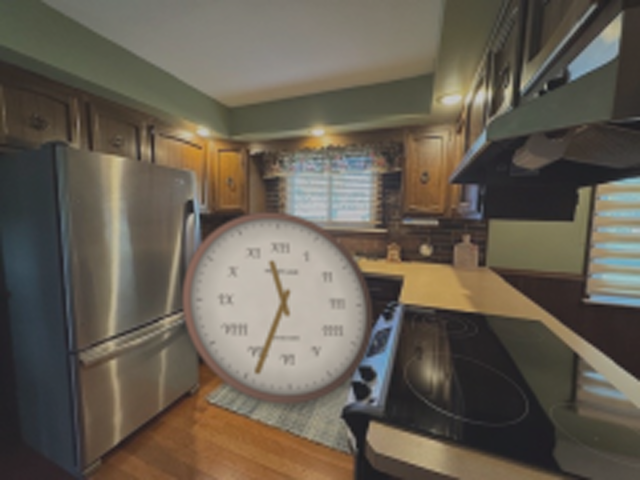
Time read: 11.34
